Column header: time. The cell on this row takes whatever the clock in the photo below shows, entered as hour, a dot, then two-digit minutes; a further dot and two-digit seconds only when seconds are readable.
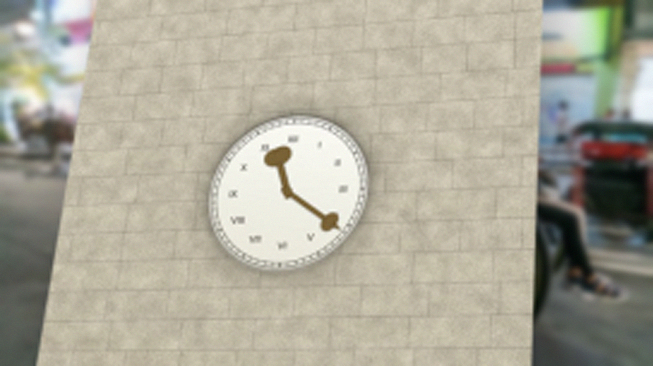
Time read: 11.21
